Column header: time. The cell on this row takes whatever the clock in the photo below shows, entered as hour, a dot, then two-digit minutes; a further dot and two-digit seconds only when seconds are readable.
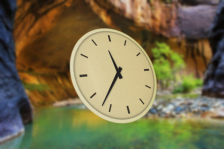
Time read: 11.37
